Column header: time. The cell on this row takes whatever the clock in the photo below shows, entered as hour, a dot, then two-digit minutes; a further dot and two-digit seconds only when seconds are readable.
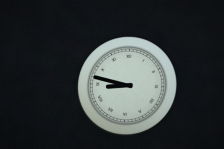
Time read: 8.47
